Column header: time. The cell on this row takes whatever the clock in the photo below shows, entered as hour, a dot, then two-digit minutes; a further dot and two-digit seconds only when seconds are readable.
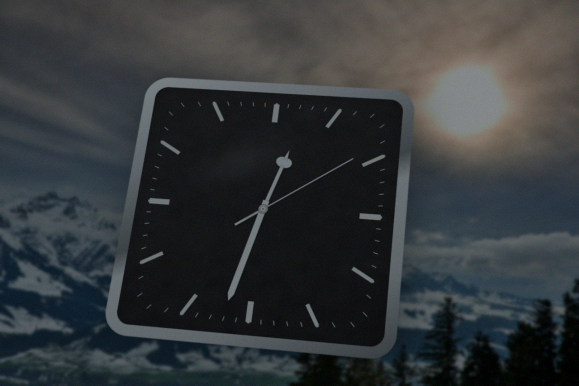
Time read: 12.32.09
